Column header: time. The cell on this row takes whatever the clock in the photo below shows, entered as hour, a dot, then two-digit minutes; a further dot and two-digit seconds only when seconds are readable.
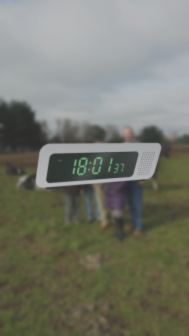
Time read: 18.01.37
